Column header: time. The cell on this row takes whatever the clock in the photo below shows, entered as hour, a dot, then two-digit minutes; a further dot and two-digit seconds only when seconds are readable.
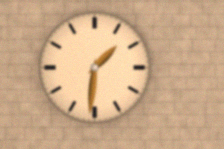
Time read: 1.31
